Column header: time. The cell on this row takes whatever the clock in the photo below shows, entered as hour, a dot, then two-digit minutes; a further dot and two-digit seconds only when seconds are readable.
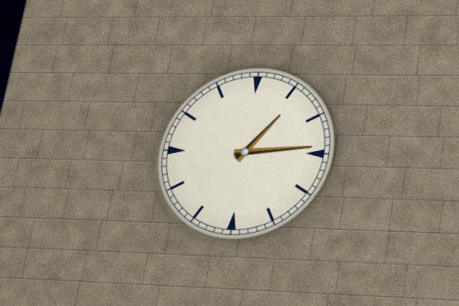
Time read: 1.14
